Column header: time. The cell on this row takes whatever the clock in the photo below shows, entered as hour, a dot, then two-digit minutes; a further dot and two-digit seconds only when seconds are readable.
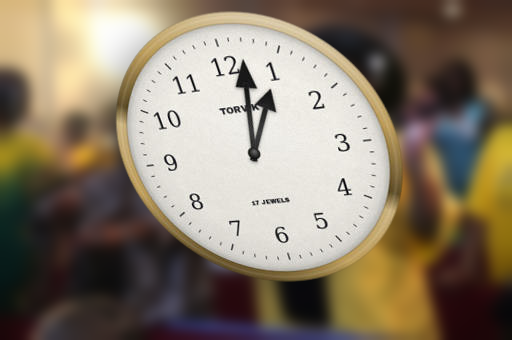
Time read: 1.02
